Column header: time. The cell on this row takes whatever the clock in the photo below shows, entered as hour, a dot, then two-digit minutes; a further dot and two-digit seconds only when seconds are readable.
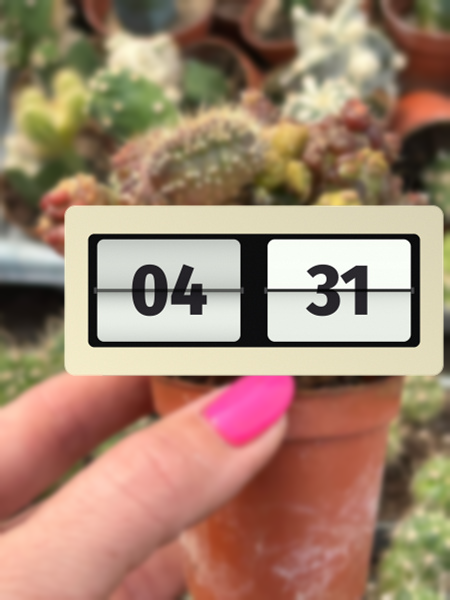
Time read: 4.31
